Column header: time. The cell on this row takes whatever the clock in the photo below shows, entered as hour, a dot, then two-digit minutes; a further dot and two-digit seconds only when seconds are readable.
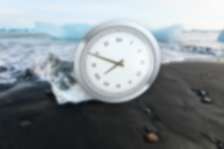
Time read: 7.49
